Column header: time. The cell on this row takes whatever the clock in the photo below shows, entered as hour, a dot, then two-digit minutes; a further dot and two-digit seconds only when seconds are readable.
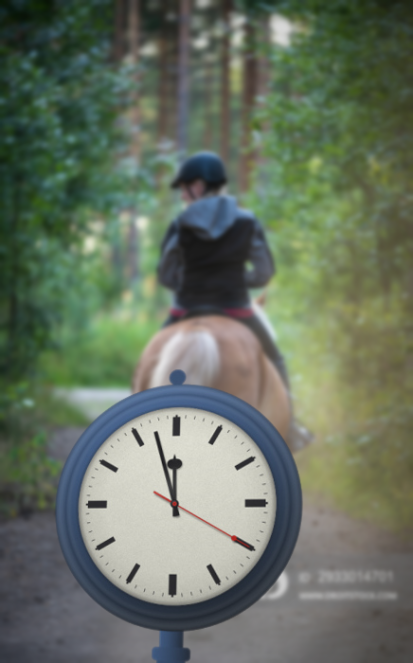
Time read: 11.57.20
